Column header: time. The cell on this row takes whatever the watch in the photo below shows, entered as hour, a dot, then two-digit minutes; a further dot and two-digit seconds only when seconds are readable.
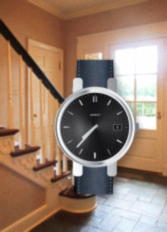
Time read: 7.37
